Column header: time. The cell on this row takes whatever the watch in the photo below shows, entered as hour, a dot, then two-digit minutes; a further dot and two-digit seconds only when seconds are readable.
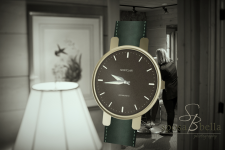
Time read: 9.44
